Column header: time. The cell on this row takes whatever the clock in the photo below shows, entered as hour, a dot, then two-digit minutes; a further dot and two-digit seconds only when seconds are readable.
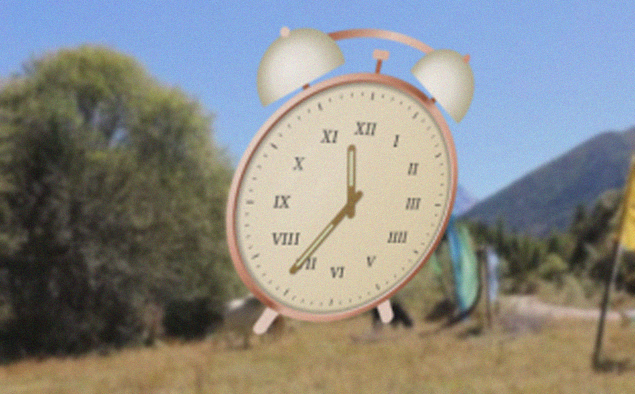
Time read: 11.36
